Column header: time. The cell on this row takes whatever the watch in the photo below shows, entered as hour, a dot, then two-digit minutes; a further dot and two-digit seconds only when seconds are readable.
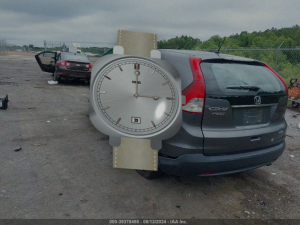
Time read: 3.00
